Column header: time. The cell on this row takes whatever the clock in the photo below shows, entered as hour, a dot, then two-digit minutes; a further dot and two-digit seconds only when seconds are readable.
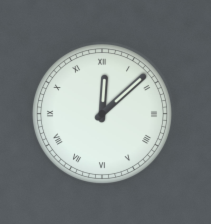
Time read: 12.08
